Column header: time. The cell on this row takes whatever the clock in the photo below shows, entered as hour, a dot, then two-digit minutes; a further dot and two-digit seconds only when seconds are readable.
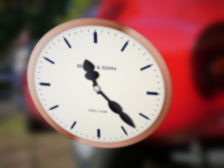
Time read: 11.23
